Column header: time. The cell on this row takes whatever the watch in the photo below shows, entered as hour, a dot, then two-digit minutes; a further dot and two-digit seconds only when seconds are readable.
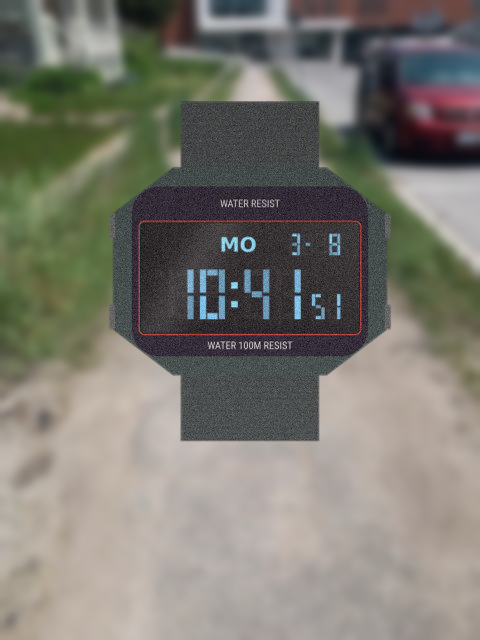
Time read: 10.41.51
